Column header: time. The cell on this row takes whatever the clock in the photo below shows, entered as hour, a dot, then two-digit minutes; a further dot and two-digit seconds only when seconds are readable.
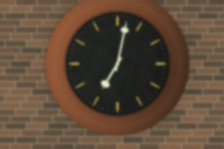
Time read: 7.02
